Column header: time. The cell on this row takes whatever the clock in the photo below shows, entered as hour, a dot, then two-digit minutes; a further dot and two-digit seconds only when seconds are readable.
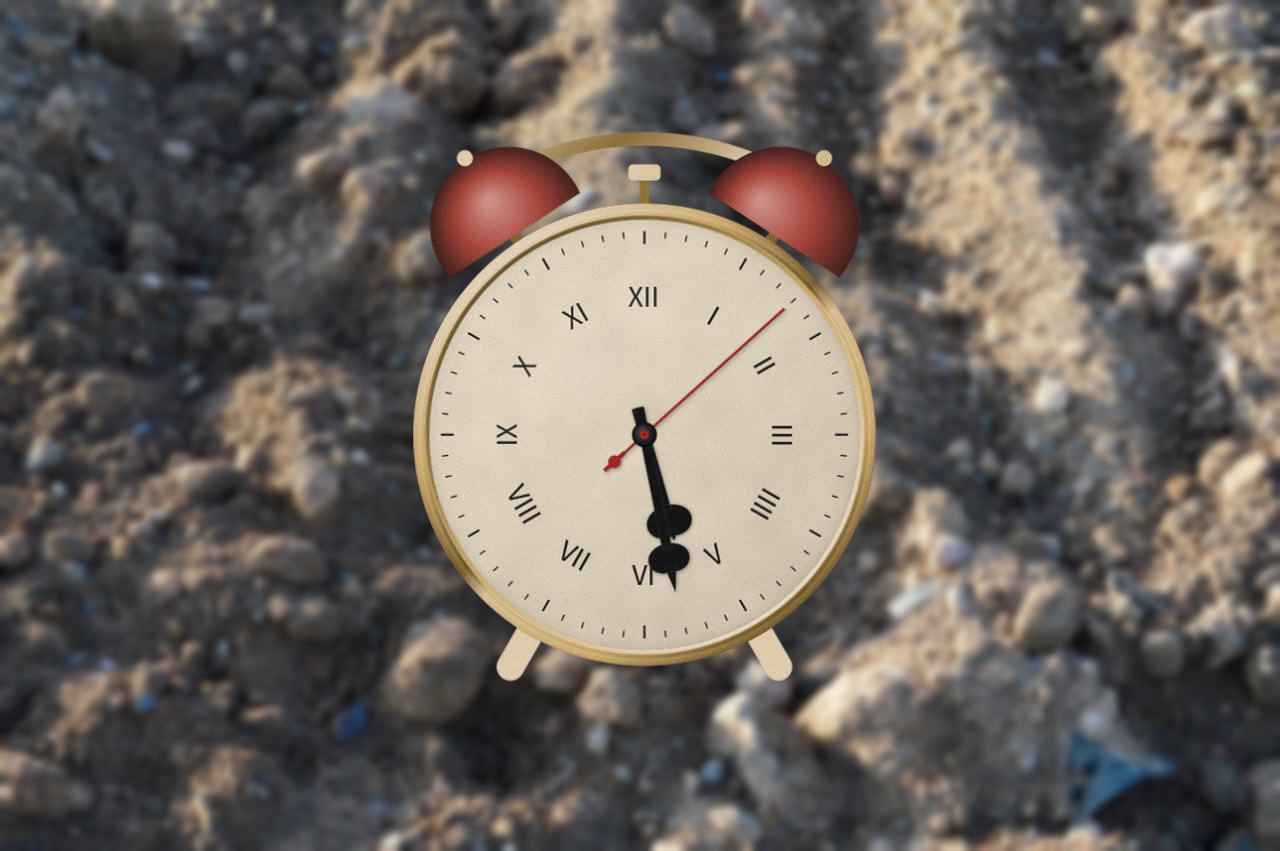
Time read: 5.28.08
